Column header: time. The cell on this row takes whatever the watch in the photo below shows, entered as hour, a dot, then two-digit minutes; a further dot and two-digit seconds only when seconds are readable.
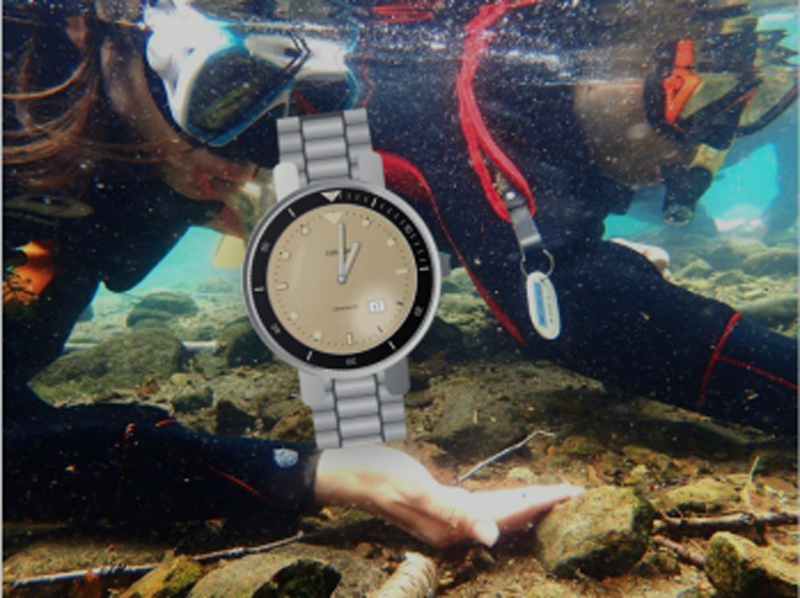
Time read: 1.01
